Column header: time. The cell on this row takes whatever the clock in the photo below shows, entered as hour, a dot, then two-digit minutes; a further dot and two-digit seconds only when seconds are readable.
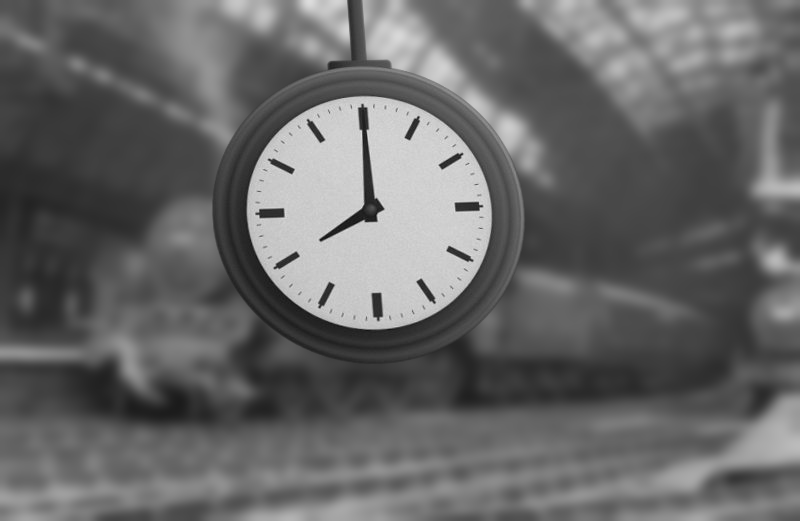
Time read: 8.00
